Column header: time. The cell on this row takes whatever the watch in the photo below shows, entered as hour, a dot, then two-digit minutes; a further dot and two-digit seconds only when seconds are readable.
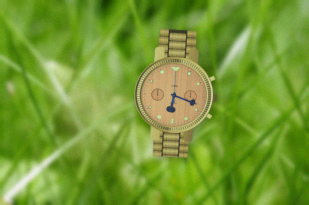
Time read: 6.18
